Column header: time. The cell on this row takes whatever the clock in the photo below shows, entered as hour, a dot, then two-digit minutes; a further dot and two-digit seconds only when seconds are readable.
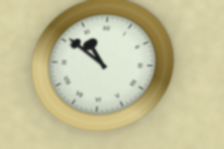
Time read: 10.51
